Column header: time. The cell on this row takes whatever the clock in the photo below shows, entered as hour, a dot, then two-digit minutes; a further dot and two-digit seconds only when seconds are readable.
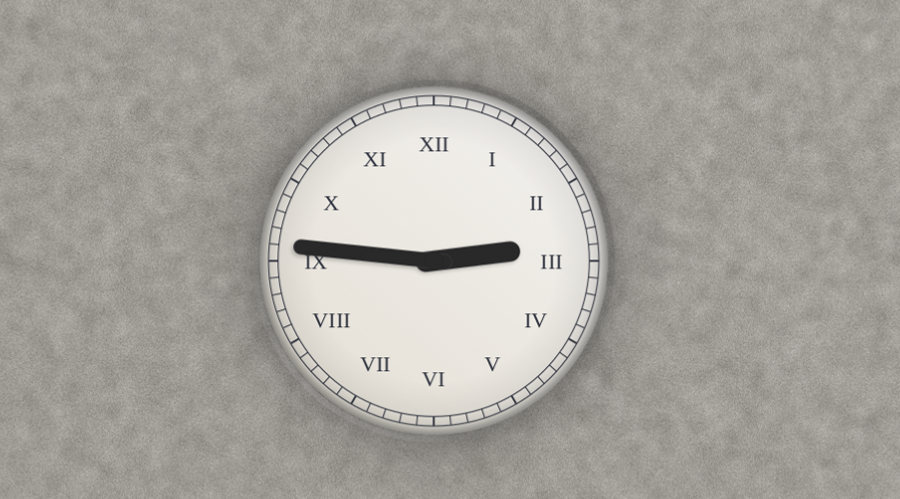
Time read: 2.46
